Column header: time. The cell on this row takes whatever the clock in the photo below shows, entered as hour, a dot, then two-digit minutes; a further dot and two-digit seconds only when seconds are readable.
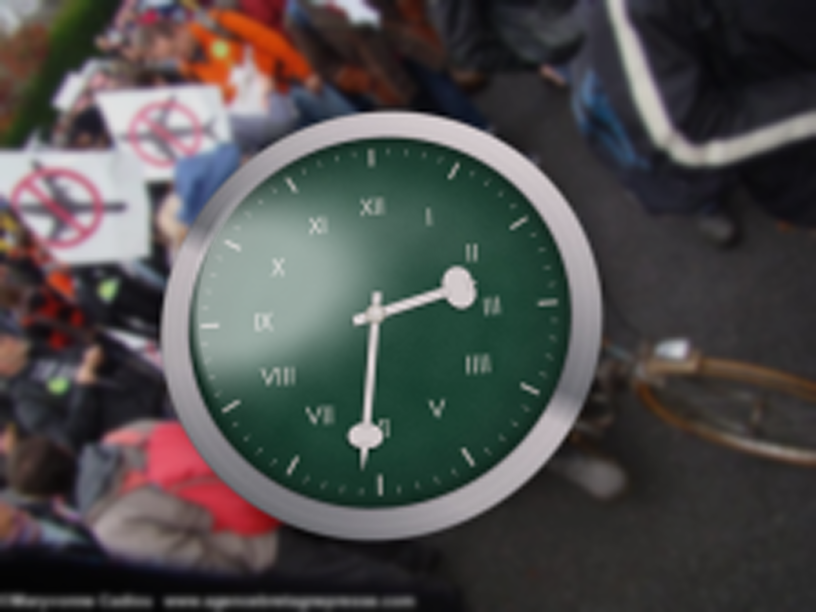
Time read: 2.31
